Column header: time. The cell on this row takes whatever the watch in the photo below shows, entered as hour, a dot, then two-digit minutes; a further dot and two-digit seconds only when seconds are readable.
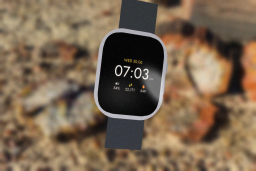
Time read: 7.03
